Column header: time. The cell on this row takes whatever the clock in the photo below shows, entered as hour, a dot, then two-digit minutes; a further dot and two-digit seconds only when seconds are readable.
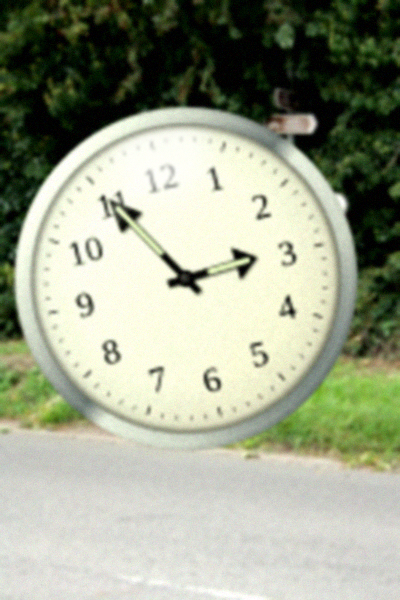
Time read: 2.55
